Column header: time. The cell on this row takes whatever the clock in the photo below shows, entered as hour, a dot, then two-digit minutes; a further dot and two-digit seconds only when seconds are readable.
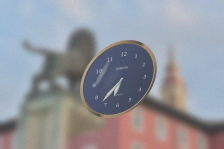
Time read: 6.37
